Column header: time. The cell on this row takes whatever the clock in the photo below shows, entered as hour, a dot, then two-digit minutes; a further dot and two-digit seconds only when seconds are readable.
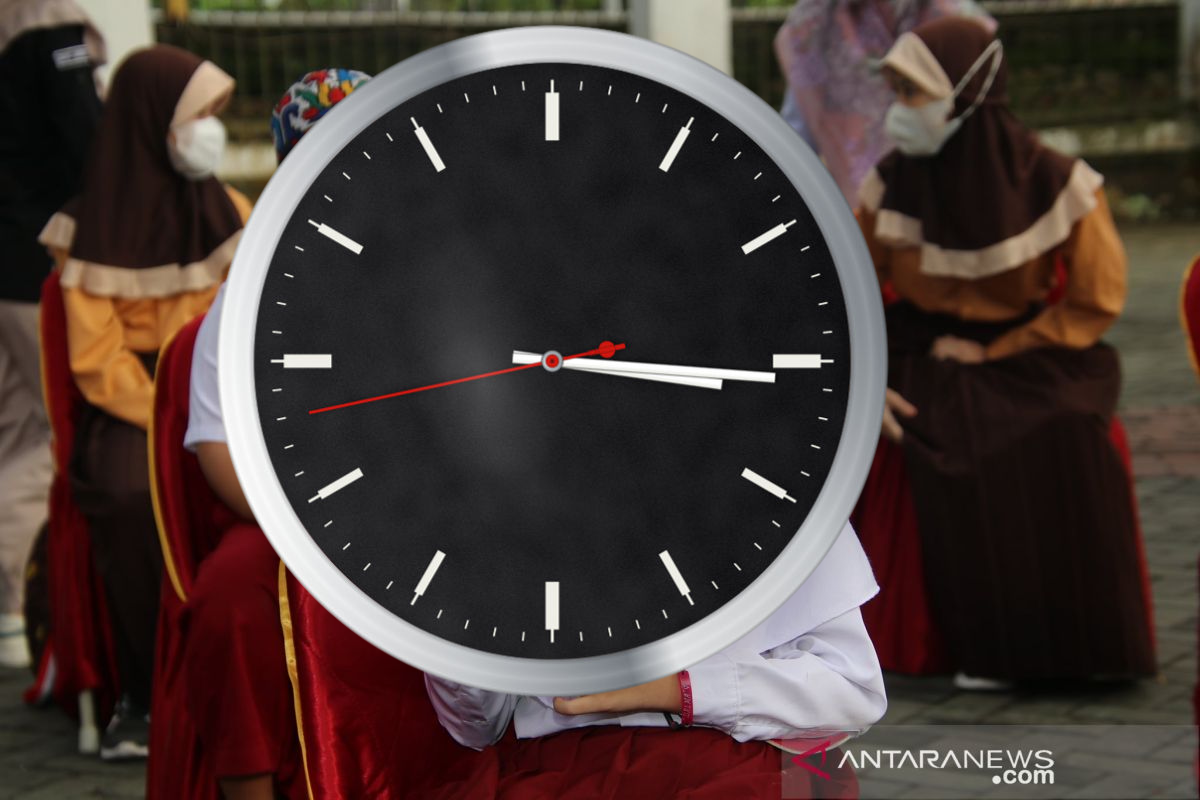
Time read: 3.15.43
